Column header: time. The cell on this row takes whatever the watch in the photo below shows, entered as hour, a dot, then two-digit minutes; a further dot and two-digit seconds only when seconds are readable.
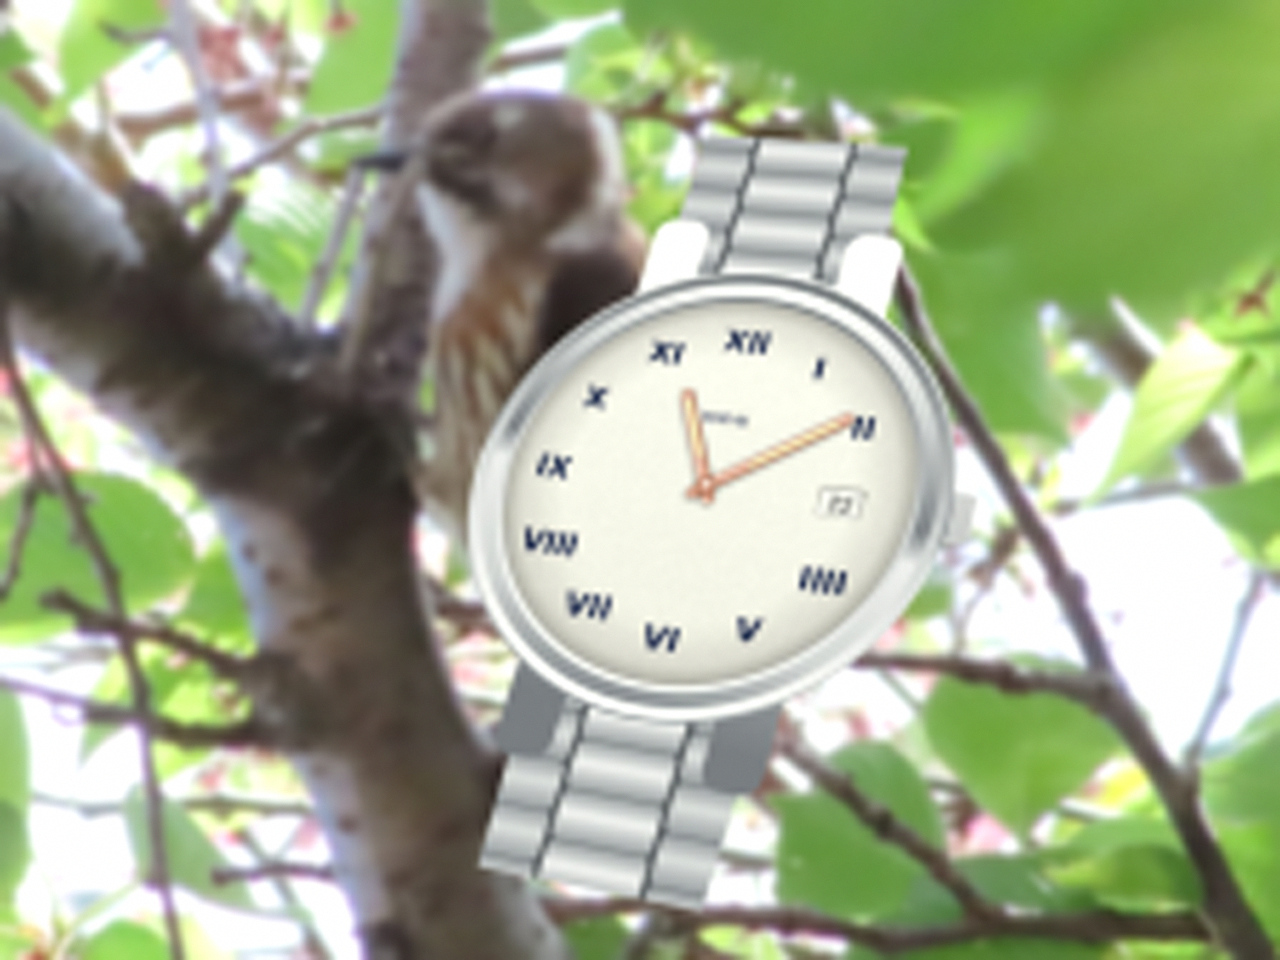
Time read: 11.09
